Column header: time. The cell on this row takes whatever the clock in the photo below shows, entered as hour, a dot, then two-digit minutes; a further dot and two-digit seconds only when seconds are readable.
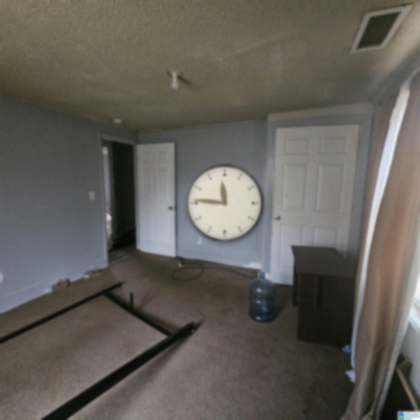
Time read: 11.46
